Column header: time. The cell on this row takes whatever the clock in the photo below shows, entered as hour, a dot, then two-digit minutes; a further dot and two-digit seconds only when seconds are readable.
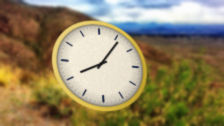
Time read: 8.06
